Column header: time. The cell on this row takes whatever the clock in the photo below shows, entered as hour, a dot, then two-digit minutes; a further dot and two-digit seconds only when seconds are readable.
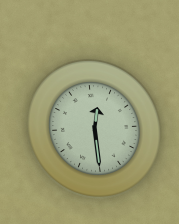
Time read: 12.30
